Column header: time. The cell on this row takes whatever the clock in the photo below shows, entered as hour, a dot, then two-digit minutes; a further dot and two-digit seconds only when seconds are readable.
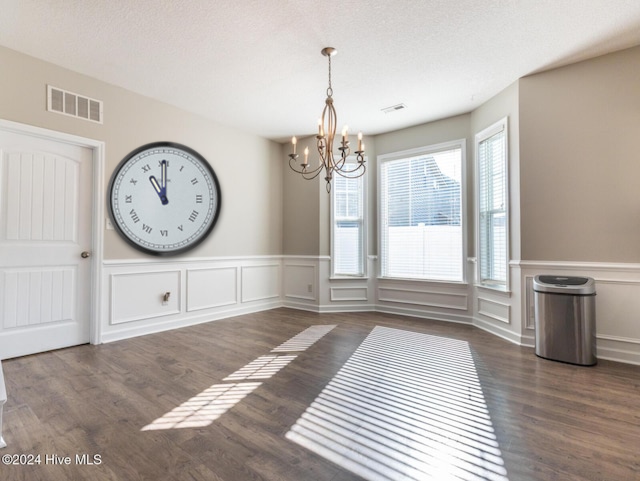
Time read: 11.00
